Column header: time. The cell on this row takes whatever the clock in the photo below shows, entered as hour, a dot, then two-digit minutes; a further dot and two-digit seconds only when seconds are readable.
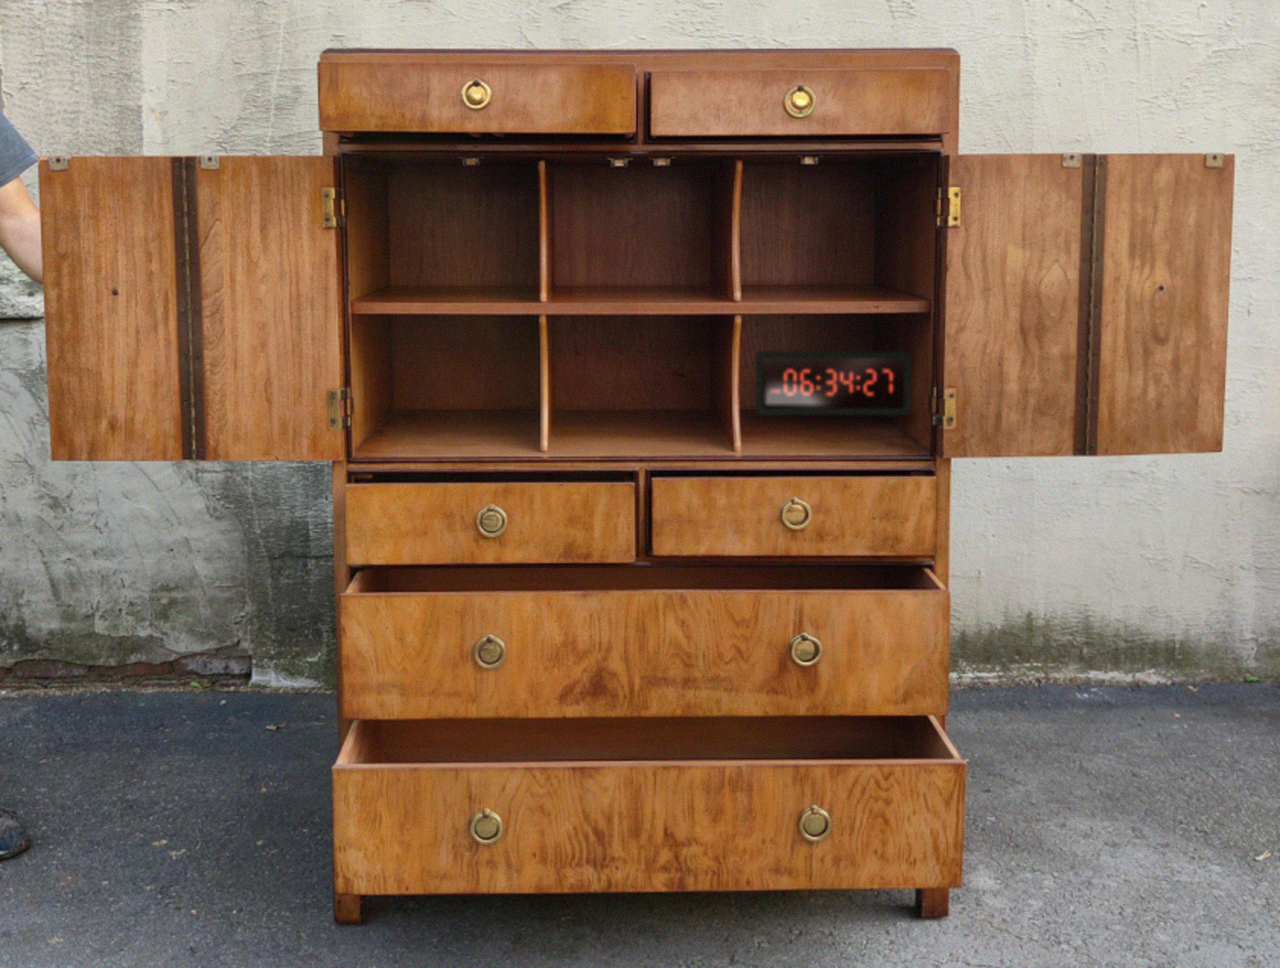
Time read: 6.34.27
